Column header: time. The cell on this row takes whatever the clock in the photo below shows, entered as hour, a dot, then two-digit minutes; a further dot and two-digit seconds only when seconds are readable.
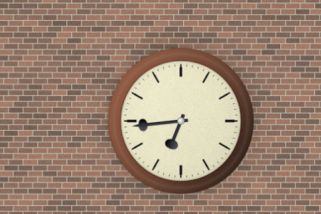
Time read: 6.44
